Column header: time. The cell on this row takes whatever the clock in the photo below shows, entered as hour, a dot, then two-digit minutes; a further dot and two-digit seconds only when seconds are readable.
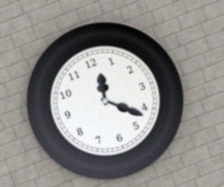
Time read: 12.22
